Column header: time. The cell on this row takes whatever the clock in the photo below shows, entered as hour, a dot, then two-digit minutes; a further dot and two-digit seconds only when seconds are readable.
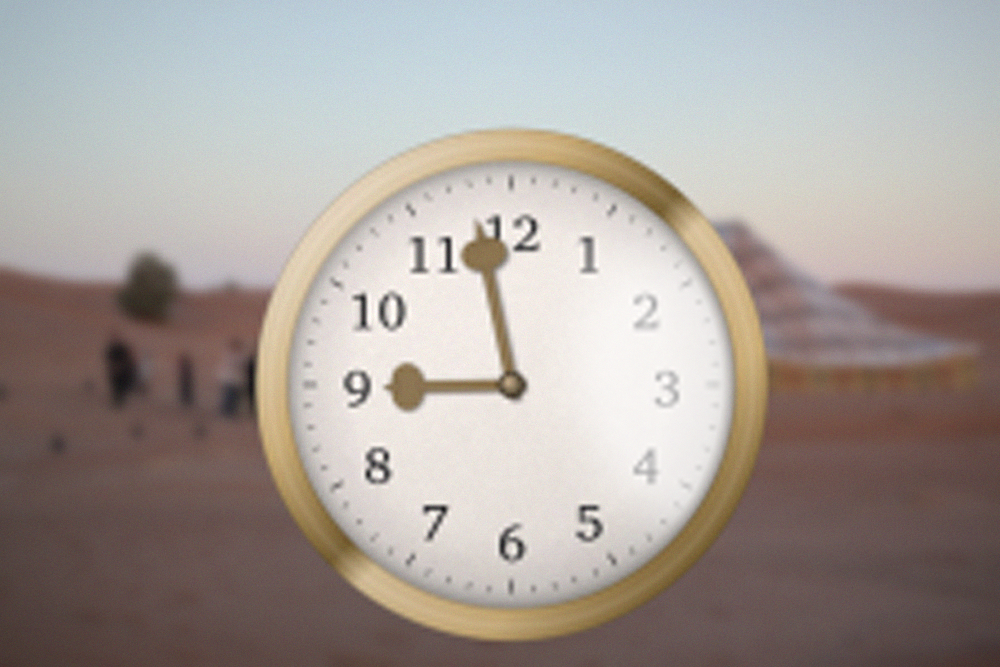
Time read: 8.58
